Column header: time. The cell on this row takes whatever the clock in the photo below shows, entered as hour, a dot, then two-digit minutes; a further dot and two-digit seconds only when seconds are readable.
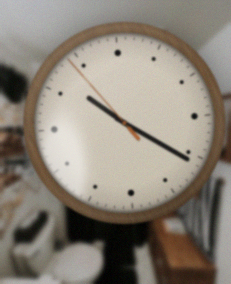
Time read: 10.20.54
